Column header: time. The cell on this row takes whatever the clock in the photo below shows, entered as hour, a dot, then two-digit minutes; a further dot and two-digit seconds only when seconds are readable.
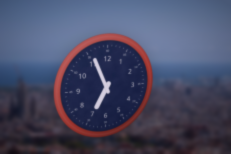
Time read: 6.56
